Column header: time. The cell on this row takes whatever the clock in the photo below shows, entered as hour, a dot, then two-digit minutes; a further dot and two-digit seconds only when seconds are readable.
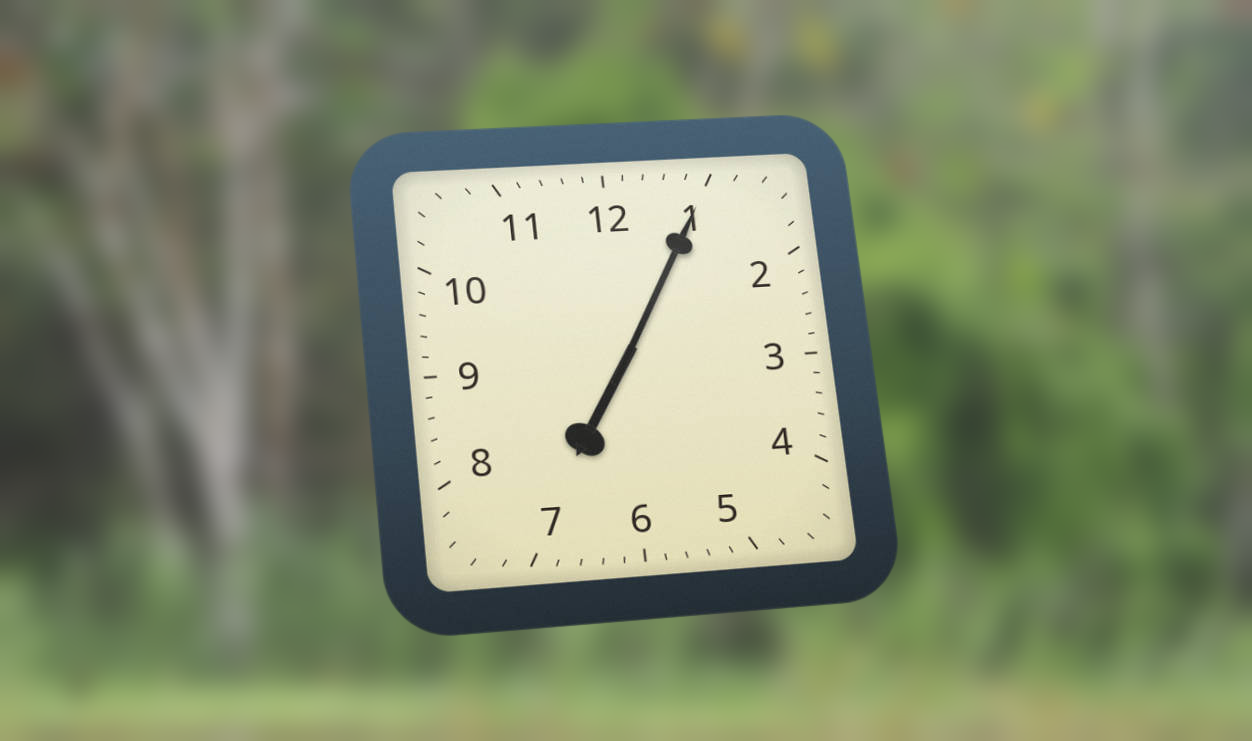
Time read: 7.05
